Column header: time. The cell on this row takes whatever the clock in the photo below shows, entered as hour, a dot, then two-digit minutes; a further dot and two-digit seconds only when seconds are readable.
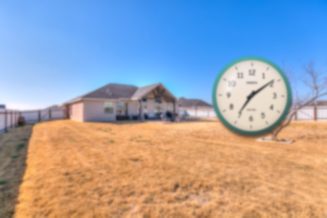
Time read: 7.09
